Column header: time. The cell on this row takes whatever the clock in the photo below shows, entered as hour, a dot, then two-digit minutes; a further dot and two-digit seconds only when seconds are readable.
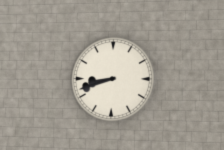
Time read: 8.42
